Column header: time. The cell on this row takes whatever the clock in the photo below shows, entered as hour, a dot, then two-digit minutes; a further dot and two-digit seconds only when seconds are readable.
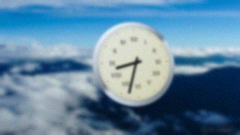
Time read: 8.33
